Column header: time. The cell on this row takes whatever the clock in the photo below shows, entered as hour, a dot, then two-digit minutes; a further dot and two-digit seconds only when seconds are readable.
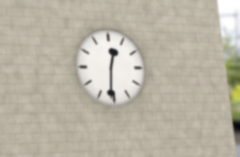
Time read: 12.31
